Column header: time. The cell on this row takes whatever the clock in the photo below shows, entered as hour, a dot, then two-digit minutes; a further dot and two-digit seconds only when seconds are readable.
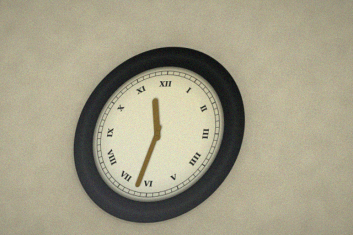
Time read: 11.32
